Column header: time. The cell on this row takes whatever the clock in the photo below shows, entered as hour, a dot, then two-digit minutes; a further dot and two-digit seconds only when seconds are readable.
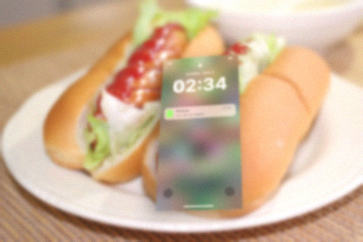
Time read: 2.34
